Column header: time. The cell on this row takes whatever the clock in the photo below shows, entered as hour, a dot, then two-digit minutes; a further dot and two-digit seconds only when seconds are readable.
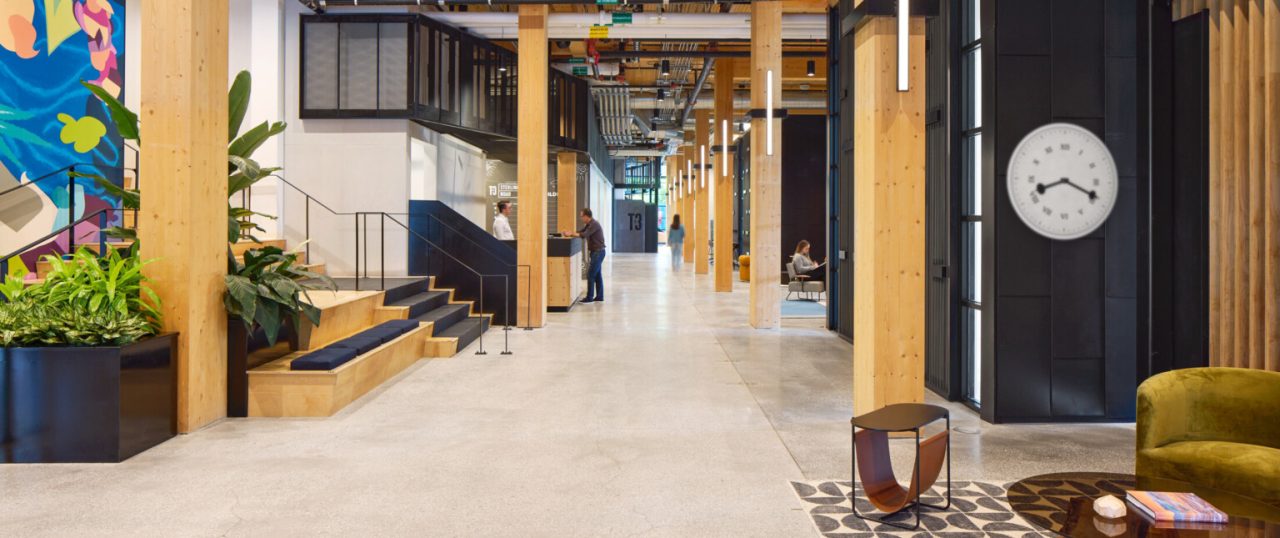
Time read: 8.19
